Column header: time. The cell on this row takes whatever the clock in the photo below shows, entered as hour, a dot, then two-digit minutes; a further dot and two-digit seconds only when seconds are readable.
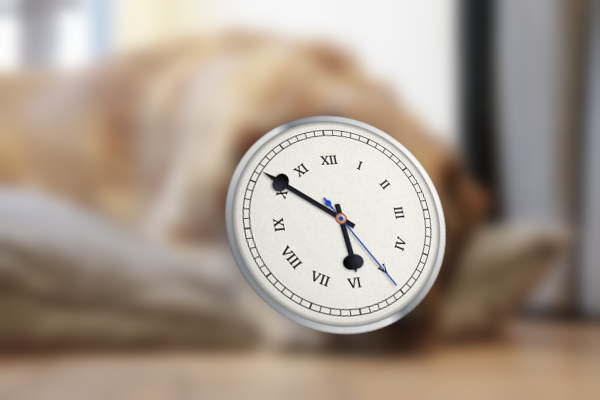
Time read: 5.51.25
